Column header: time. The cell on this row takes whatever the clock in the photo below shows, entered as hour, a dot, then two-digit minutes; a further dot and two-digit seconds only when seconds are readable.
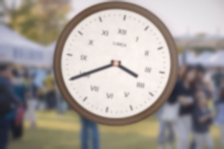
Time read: 3.40
